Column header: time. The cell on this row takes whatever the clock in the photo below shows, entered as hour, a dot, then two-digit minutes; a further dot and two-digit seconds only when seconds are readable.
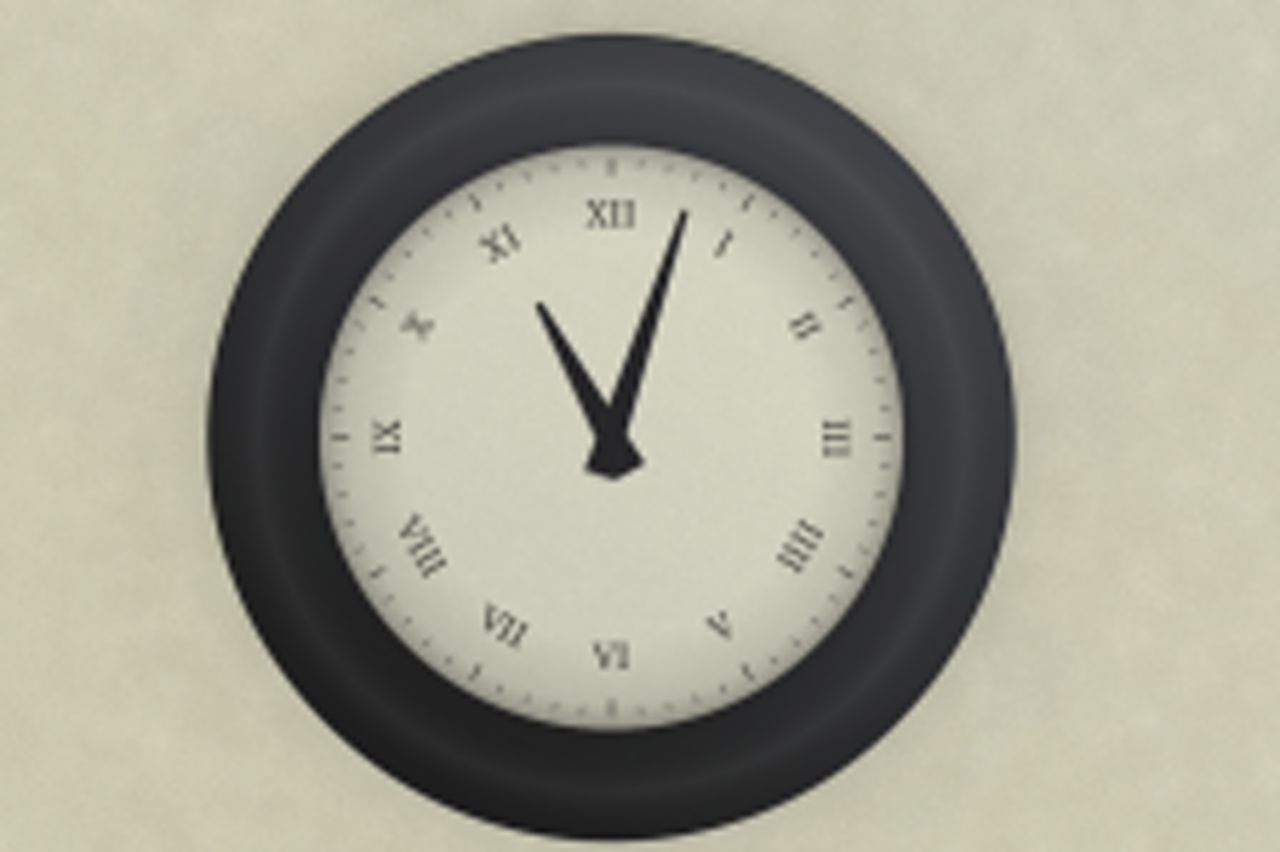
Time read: 11.03
